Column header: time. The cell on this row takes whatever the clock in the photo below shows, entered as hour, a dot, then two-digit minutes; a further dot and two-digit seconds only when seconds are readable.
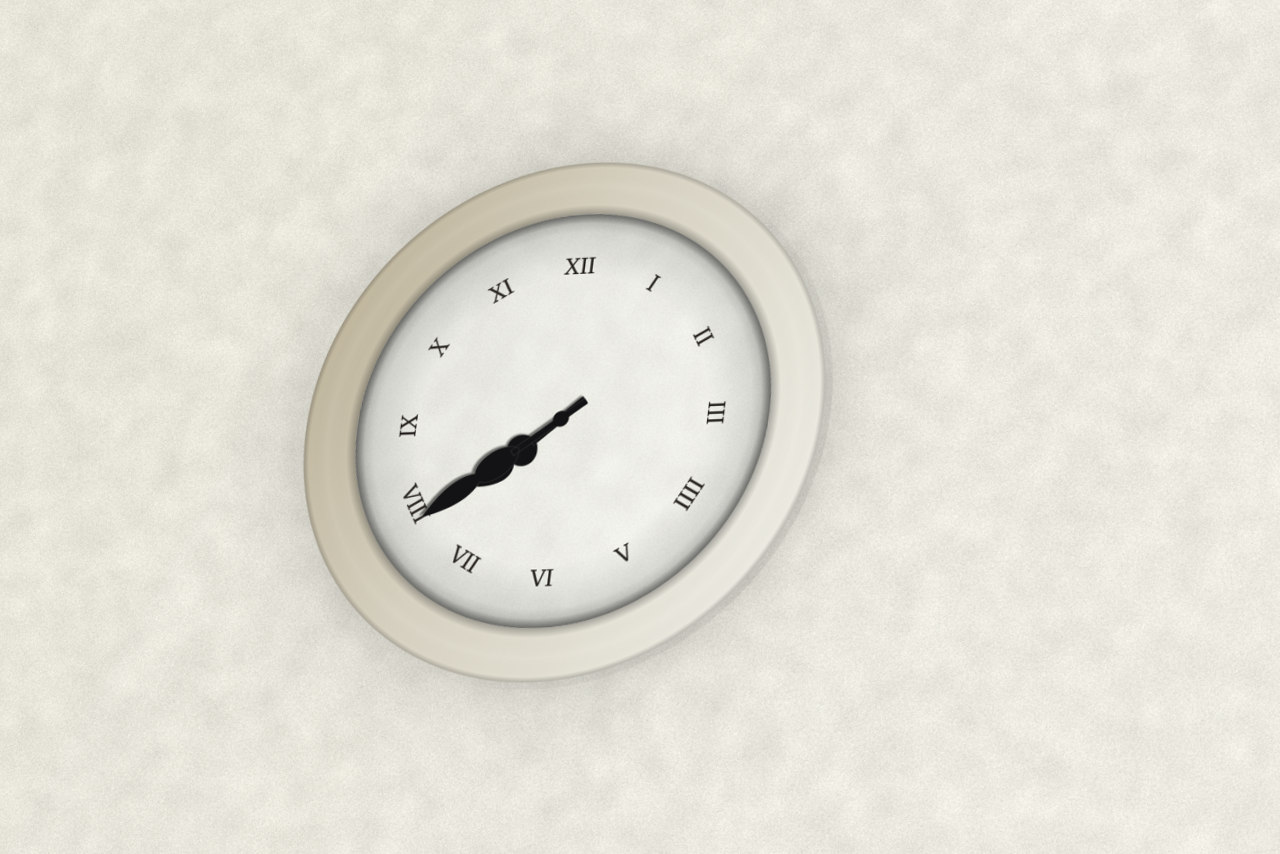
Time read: 7.39
